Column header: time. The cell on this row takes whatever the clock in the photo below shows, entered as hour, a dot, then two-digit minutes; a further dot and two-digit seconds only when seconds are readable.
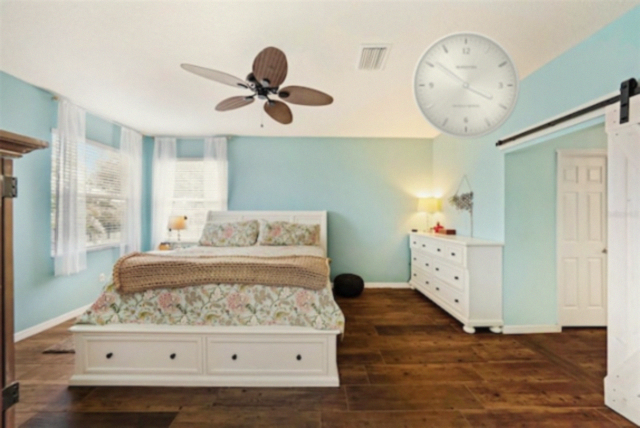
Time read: 3.51
